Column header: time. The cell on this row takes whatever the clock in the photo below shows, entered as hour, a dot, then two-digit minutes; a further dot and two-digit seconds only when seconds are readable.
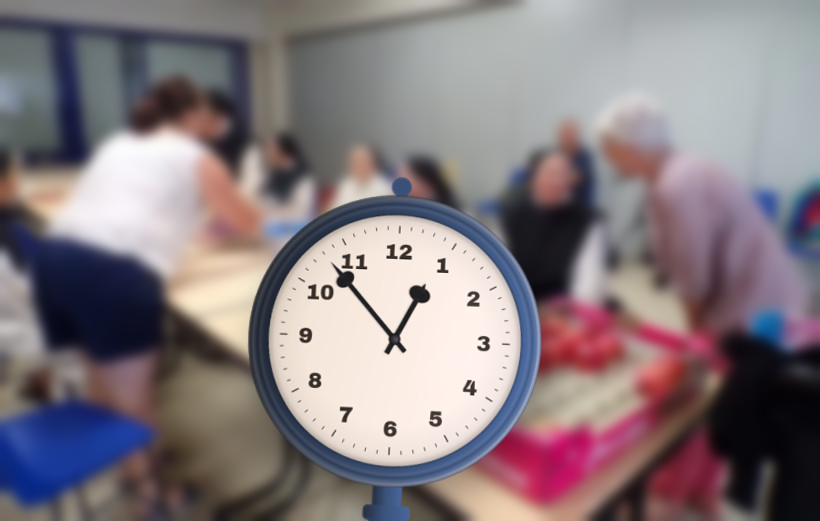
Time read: 12.53
